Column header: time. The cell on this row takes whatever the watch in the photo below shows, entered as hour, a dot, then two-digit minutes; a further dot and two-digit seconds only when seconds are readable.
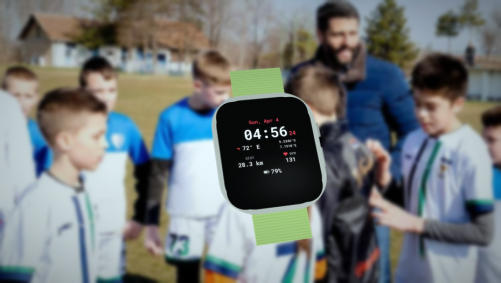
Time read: 4.56
